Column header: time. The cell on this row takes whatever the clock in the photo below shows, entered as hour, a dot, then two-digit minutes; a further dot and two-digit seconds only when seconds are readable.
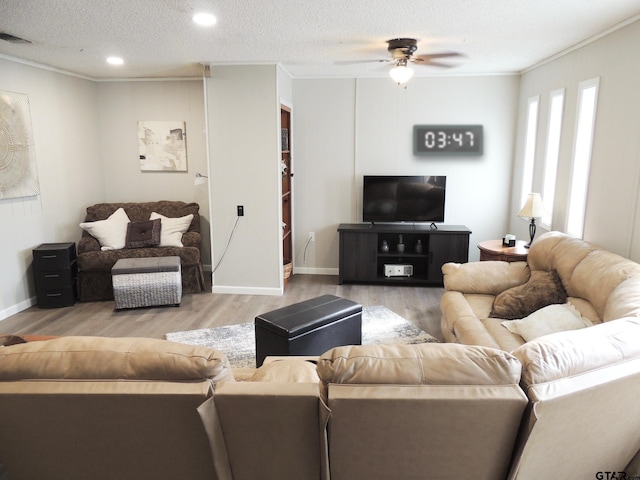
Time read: 3.47
